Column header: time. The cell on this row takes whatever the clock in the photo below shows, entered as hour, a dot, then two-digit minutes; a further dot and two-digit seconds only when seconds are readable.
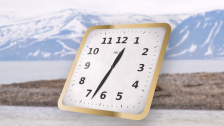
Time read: 12.33
